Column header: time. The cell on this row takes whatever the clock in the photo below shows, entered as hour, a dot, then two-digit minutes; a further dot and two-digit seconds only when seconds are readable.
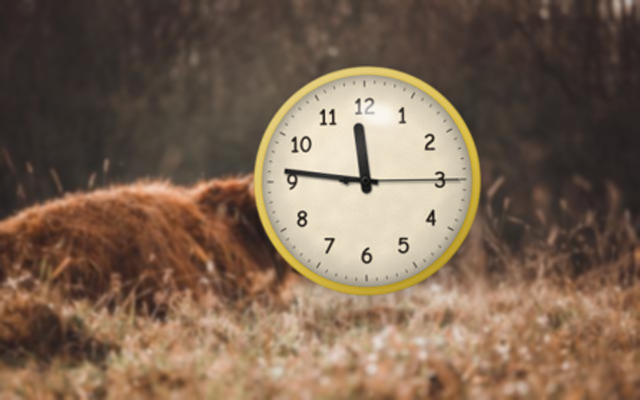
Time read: 11.46.15
